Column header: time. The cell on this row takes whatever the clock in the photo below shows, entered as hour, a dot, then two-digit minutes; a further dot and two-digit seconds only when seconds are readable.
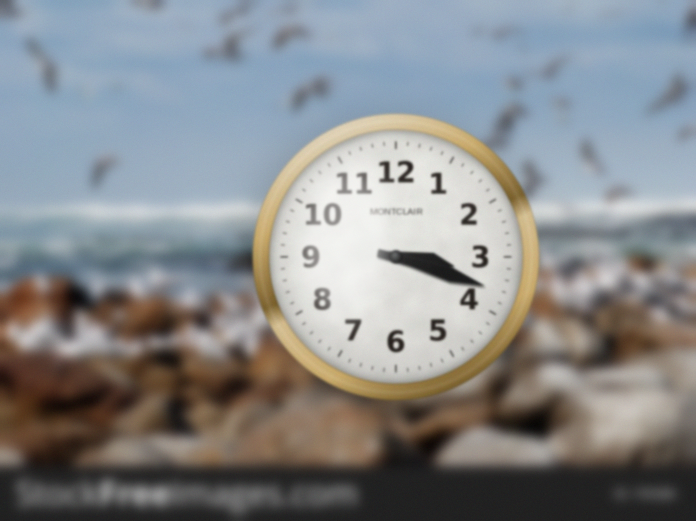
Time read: 3.18
